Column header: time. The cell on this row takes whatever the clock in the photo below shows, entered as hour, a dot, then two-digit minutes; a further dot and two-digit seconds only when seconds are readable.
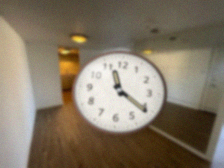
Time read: 11.21
